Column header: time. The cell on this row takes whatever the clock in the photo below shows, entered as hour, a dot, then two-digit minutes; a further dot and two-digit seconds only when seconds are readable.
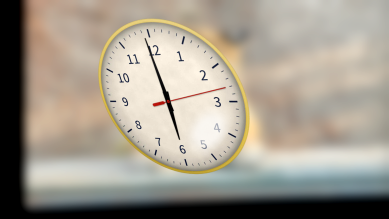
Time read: 5.59.13
